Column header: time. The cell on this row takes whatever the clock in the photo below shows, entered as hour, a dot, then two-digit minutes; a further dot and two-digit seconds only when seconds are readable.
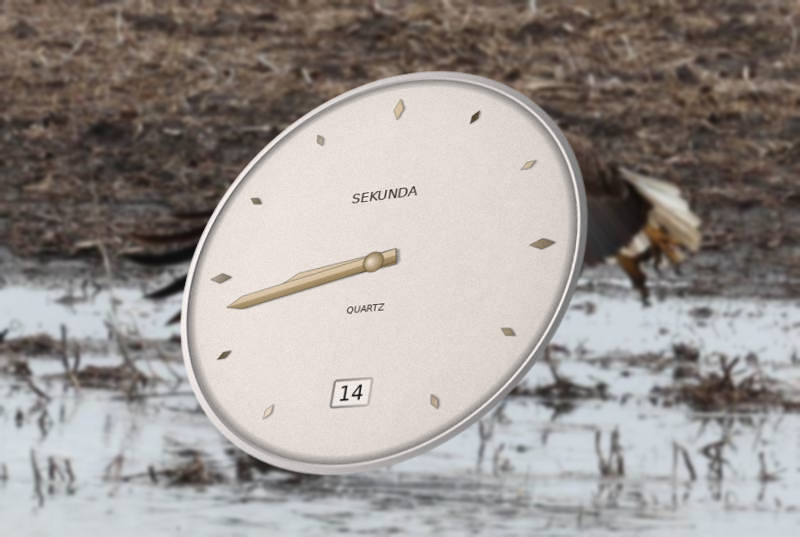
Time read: 8.43
